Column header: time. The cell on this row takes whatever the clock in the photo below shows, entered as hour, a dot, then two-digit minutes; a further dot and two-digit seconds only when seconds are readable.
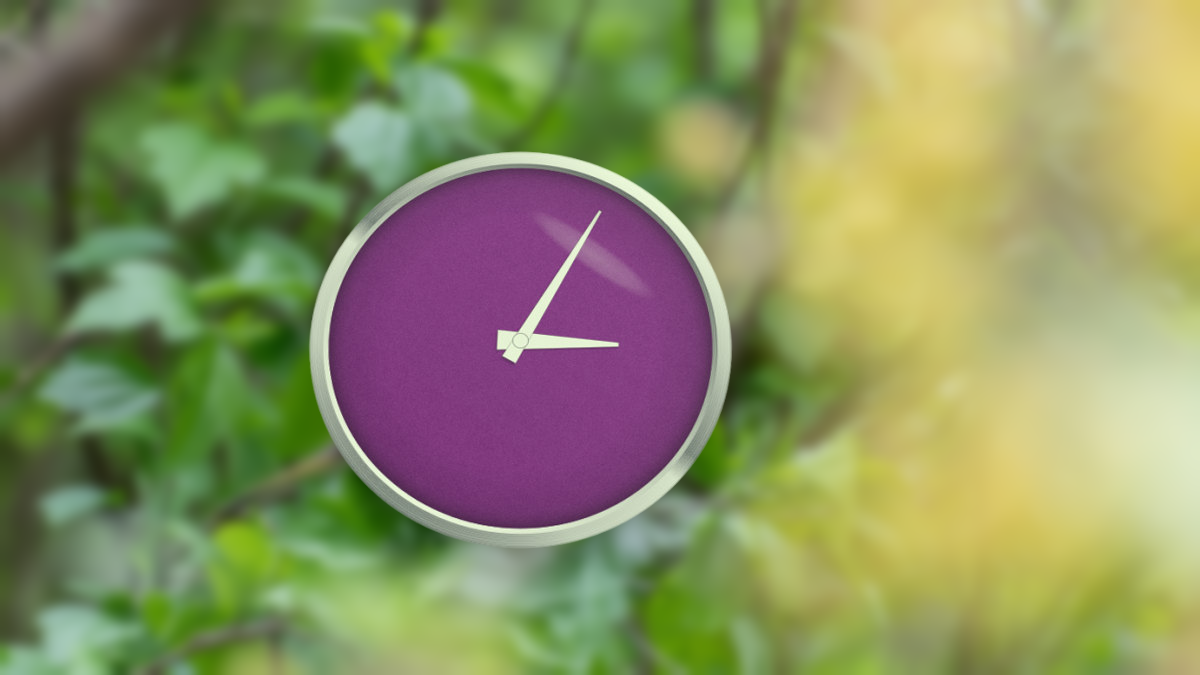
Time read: 3.05
